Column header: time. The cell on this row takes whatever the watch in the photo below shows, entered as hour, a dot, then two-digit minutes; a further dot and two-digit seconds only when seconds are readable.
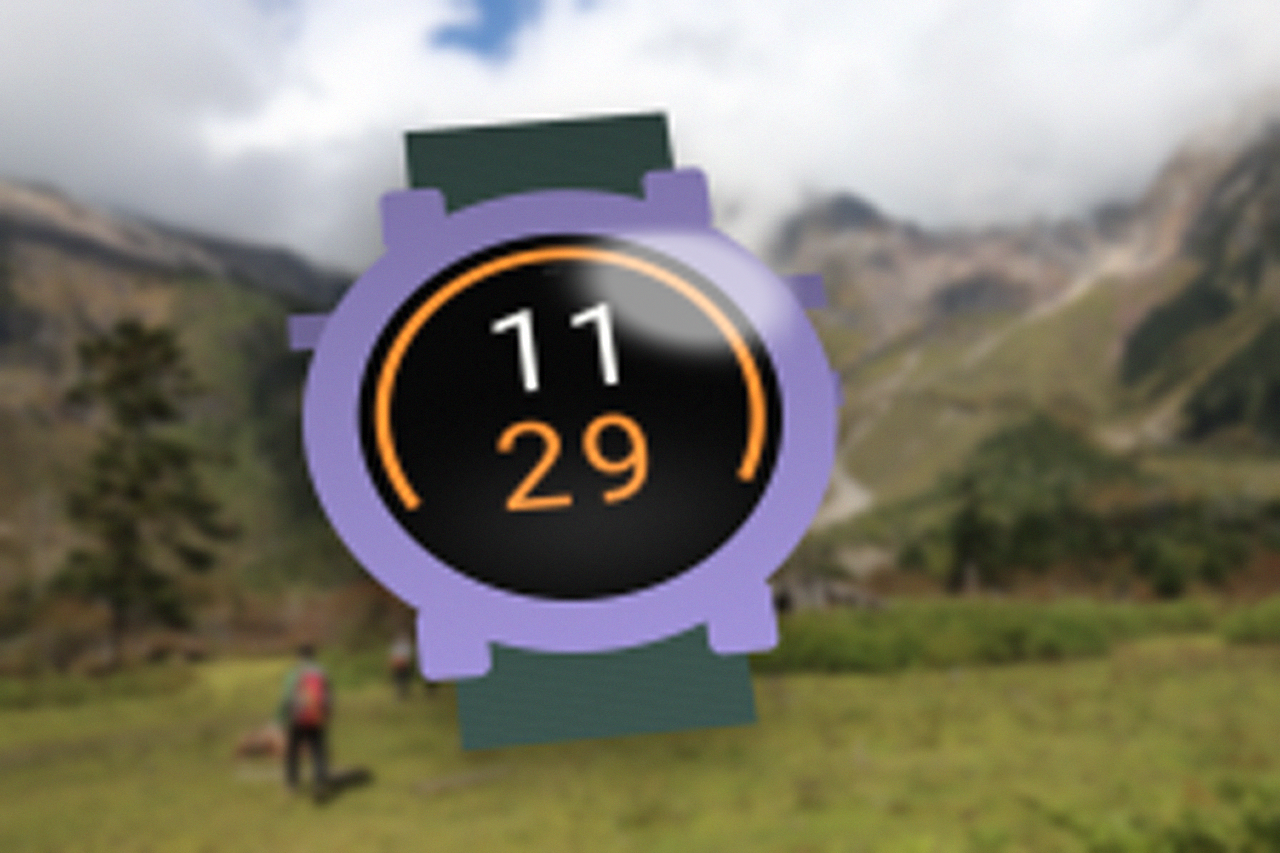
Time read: 11.29
